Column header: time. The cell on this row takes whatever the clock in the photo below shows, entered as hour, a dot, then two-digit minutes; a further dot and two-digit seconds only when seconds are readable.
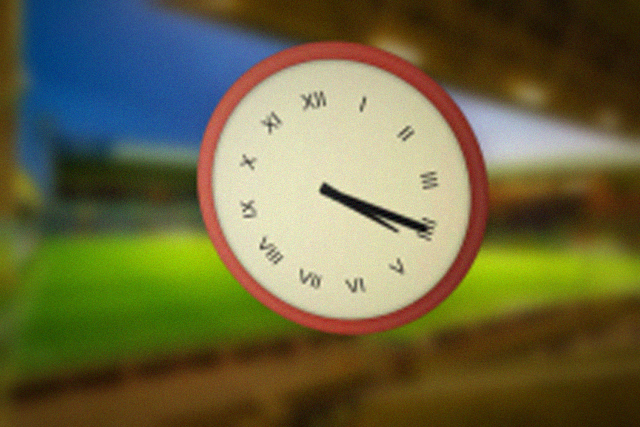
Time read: 4.20
